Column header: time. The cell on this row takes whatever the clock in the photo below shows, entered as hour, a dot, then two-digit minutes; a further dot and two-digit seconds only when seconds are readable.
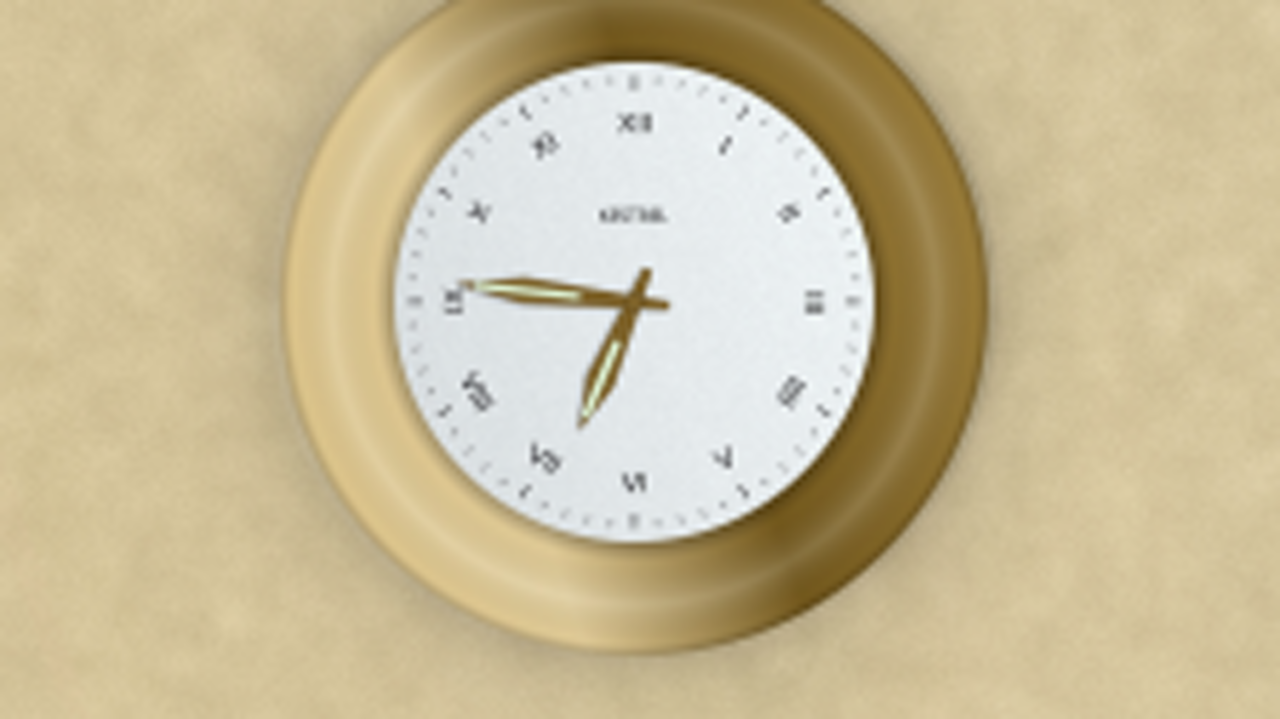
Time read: 6.46
